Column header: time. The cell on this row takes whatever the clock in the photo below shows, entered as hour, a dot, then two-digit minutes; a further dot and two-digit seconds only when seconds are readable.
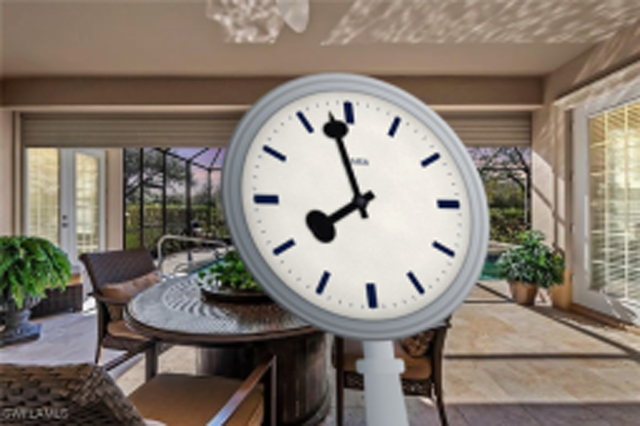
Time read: 7.58
